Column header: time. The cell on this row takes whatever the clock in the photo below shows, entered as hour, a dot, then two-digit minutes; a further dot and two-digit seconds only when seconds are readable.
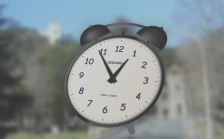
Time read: 12.54
